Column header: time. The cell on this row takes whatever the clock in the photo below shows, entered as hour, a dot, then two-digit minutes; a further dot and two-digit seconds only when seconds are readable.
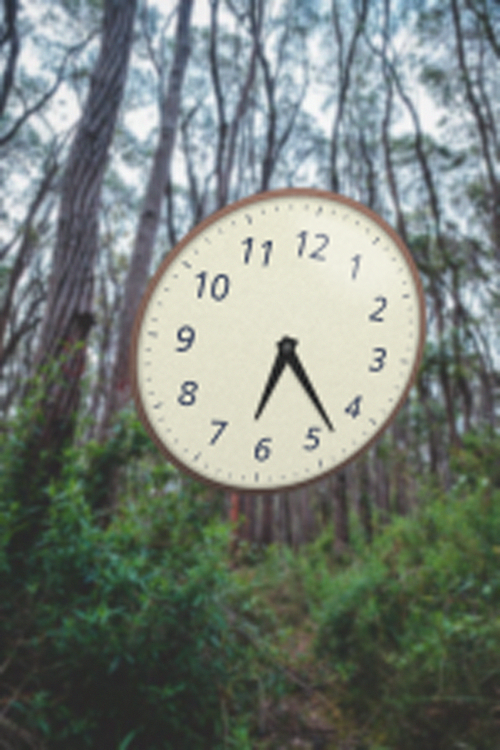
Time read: 6.23
